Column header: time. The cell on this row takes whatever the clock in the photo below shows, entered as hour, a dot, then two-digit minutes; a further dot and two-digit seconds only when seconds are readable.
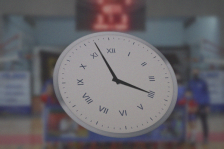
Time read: 3.57
